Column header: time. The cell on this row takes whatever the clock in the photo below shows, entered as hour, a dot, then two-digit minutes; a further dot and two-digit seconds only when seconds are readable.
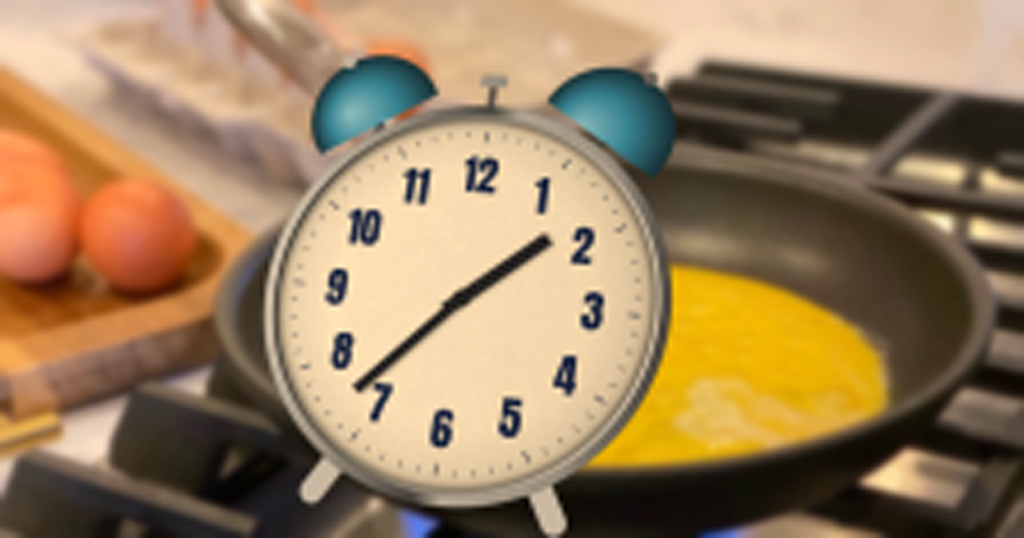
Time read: 1.37
